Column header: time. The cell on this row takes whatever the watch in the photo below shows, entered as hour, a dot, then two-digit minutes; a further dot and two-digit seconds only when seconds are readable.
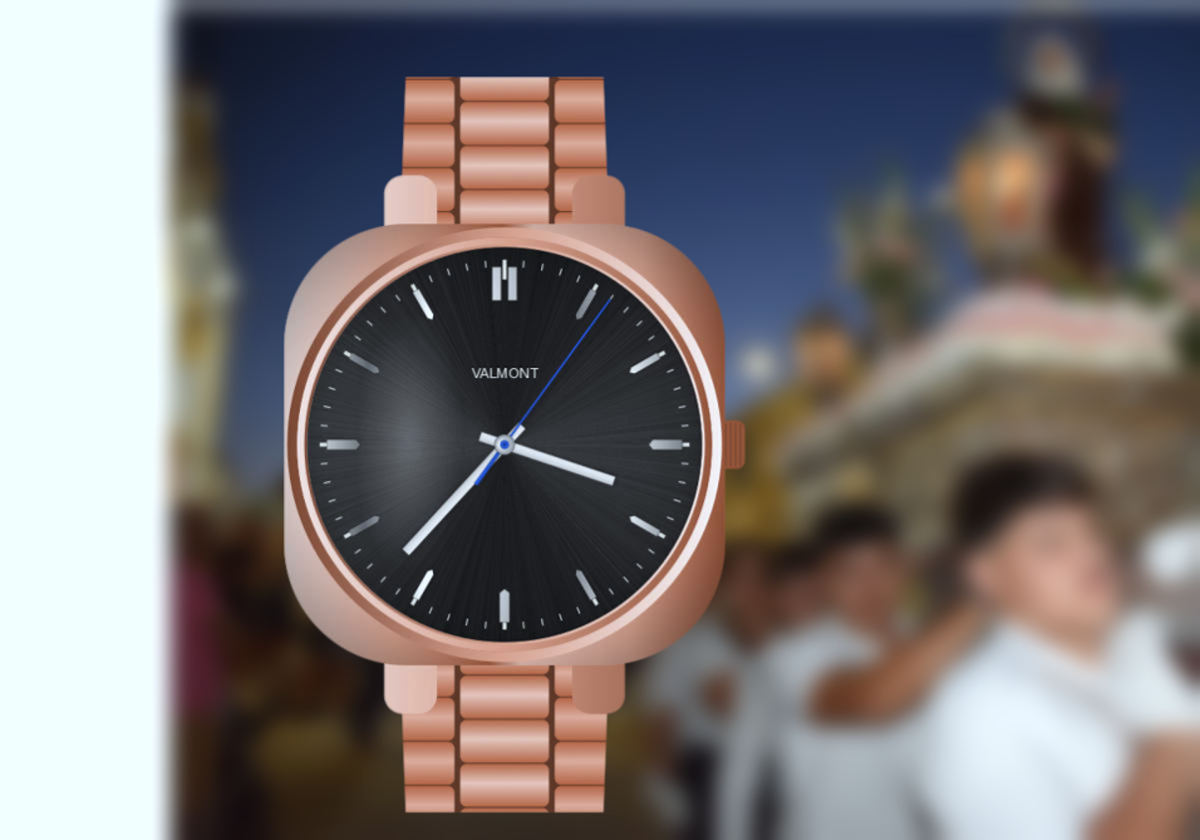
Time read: 3.37.06
